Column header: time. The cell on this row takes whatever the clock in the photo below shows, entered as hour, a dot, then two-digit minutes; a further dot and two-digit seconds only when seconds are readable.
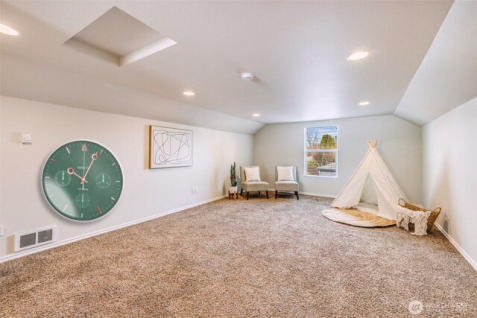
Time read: 10.04
